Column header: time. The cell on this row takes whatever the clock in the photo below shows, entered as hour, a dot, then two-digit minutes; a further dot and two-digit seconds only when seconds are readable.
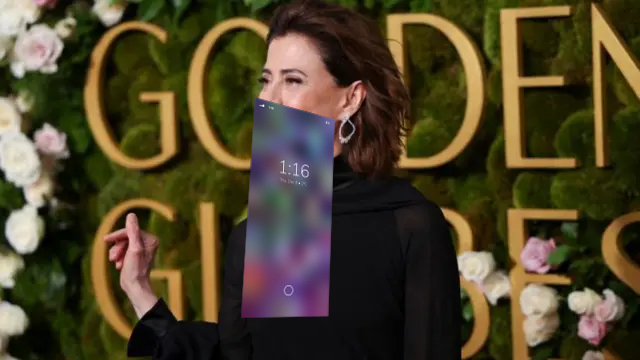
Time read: 1.16
